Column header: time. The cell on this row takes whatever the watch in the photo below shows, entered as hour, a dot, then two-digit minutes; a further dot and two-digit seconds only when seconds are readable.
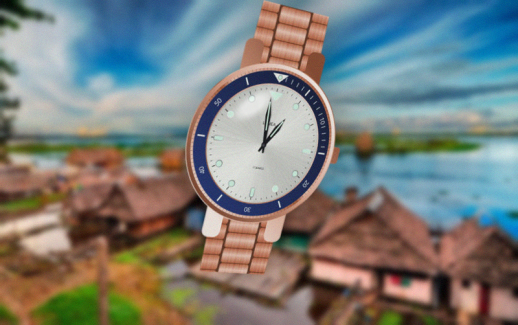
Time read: 12.59
